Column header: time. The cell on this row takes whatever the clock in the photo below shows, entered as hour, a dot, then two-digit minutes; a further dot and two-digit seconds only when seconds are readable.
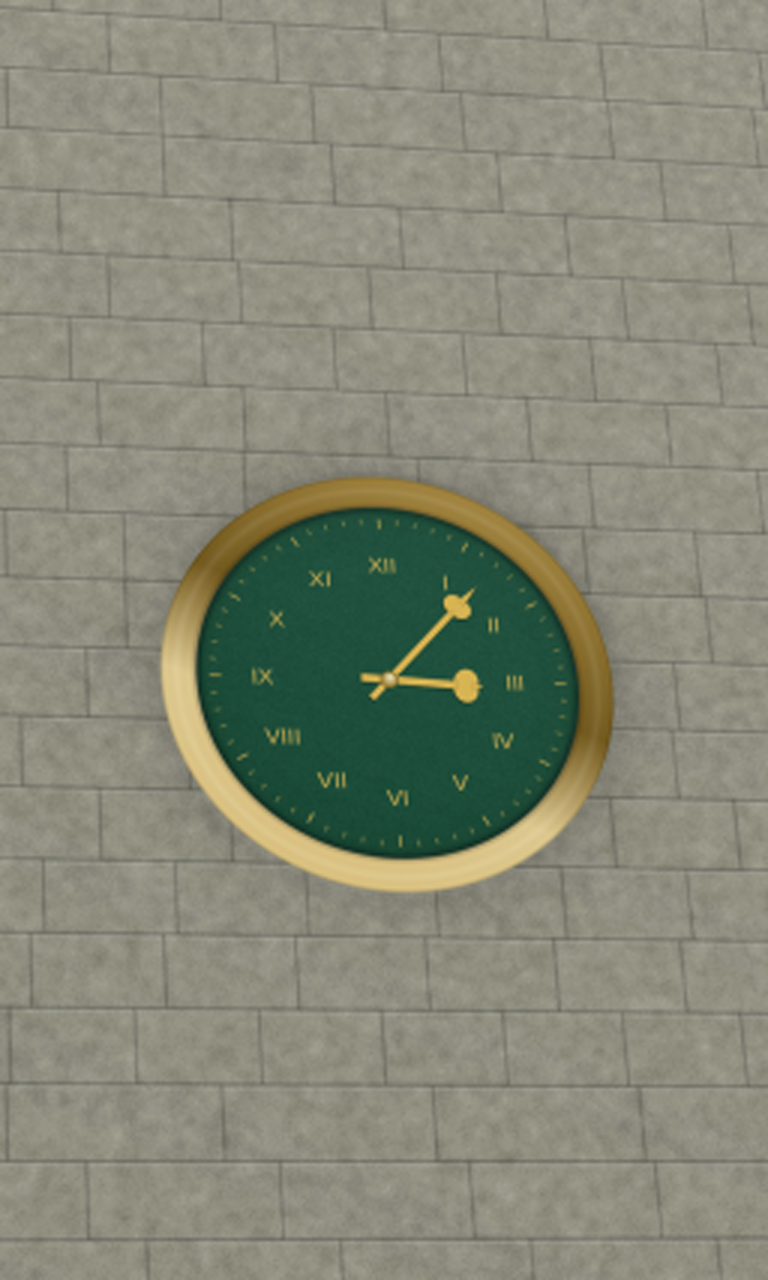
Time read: 3.07
